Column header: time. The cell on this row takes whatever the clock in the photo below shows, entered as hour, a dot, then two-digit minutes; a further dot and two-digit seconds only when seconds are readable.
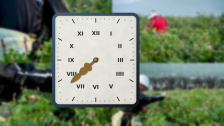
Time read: 7.38
